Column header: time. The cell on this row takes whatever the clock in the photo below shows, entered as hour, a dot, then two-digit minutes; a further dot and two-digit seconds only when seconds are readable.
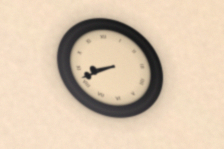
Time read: 8.42
